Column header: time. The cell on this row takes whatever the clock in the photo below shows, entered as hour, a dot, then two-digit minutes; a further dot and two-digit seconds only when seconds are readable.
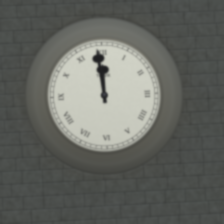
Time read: 11.59
